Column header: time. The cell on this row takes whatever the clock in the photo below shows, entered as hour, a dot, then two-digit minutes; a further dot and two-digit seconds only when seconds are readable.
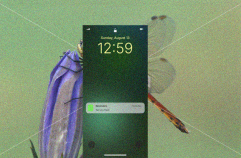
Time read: 12.59
